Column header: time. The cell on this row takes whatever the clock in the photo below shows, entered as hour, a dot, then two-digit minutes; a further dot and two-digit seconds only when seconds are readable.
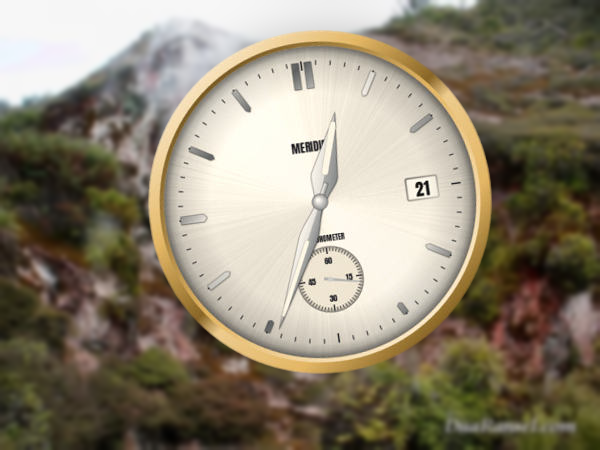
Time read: 12.34.17
